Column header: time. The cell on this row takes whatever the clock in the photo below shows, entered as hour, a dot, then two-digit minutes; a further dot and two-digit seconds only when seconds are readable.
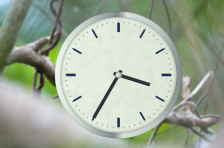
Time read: 3.35
